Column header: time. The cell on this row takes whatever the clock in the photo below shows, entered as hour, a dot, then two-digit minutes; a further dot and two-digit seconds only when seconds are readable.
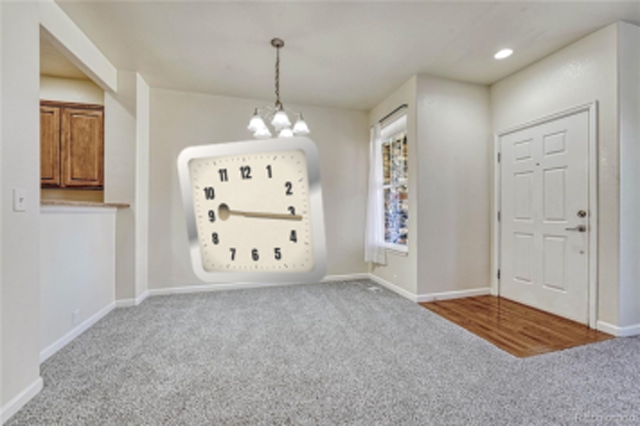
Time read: 9.16
